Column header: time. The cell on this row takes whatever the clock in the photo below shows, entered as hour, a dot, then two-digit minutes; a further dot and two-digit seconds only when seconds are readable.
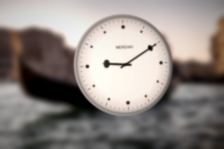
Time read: 9.10
